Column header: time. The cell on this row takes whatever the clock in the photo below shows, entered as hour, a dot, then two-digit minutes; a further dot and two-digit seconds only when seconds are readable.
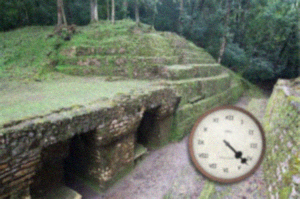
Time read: 4.22
